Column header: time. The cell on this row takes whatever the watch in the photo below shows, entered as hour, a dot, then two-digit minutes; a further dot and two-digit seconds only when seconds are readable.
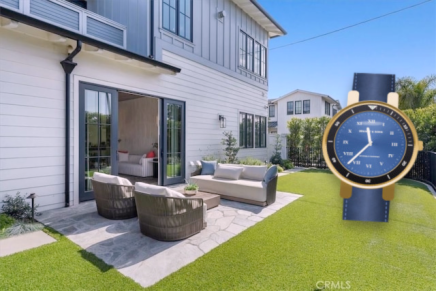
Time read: 11.37
